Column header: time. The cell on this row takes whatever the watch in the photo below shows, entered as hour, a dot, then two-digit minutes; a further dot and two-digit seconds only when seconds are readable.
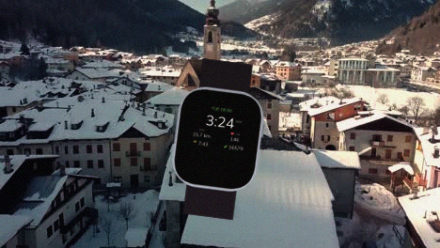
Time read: 3.24
